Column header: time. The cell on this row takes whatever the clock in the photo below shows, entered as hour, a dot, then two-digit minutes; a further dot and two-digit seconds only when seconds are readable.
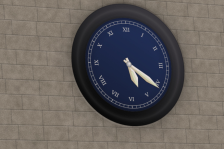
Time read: 5.21
